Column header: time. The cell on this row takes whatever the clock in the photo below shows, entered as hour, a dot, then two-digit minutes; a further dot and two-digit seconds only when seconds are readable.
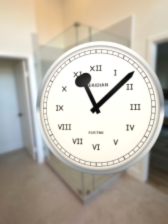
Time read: 11.08
